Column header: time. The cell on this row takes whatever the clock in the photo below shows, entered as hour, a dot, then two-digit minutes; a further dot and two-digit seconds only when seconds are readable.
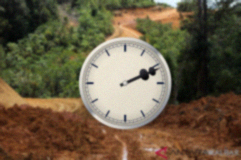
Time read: 2.11
